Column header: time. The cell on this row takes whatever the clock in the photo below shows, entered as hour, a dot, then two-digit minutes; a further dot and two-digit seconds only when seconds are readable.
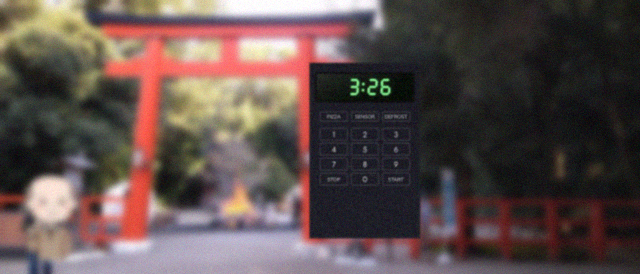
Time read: 3.26
